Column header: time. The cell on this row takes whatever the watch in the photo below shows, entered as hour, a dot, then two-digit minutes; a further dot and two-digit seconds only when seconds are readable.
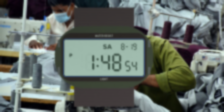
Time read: 1.48.54
